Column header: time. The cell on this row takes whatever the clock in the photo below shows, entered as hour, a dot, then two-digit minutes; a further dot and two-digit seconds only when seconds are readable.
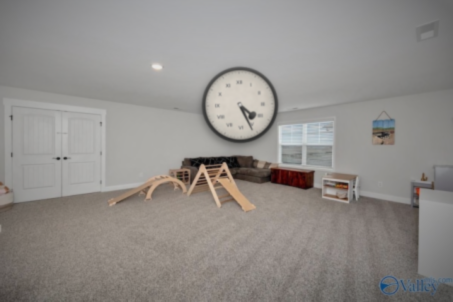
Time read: 4.26
